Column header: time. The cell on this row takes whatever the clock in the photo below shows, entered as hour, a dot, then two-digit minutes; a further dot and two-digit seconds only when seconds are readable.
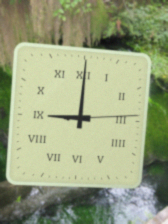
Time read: 9.00.14
